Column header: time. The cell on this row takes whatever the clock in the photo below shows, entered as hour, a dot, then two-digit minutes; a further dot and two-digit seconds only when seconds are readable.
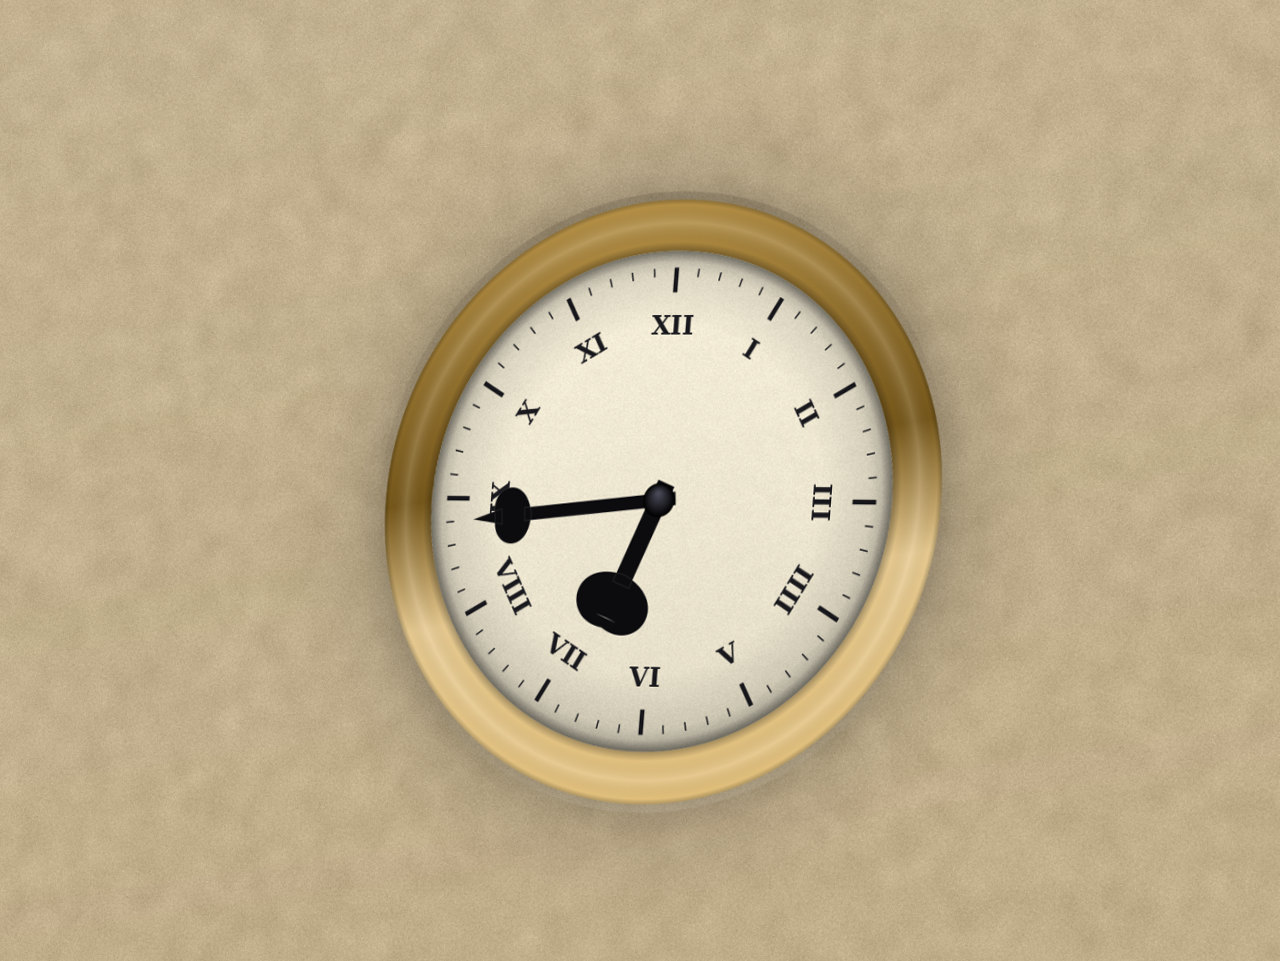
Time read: 6.44
